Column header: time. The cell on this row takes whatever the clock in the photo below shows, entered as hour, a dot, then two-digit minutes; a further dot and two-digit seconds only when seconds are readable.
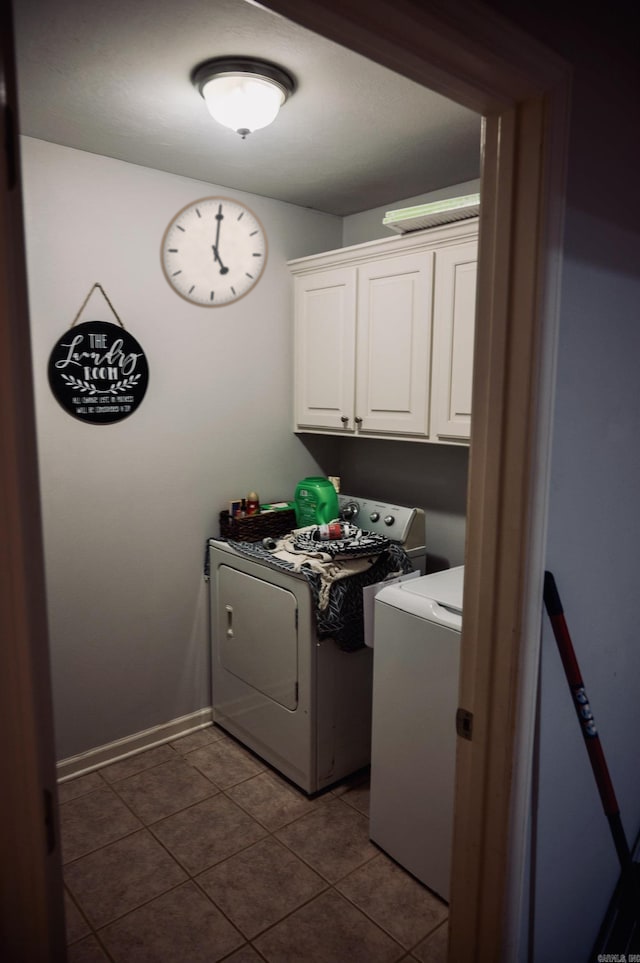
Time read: 5.00
